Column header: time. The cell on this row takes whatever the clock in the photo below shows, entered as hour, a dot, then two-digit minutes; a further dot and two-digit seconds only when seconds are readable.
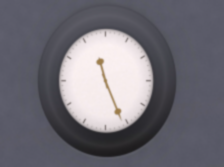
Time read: 11.26
